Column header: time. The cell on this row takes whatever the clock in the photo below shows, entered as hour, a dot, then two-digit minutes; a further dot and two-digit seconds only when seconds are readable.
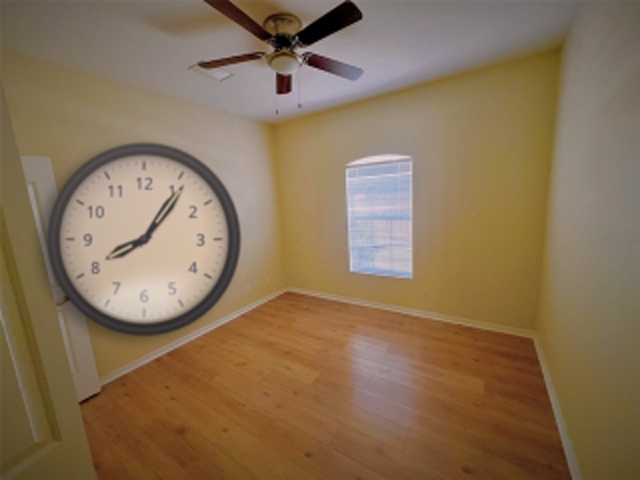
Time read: 8.06
